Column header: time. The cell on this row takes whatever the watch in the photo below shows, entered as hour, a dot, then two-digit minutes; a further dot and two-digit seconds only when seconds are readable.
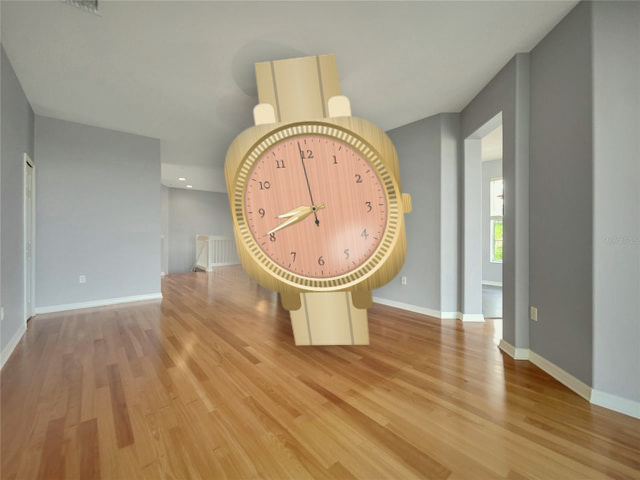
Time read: 8.40.59
